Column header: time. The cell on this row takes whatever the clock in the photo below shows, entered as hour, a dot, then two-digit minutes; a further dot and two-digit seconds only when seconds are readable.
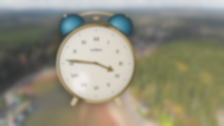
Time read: 3.46
